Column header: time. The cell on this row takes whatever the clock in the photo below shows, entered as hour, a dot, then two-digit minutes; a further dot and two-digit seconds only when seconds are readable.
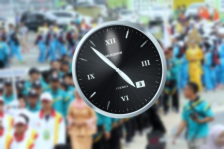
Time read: 4.54
